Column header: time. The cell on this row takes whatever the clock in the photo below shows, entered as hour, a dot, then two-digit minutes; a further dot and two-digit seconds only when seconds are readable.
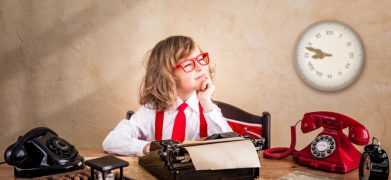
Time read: 8.48
